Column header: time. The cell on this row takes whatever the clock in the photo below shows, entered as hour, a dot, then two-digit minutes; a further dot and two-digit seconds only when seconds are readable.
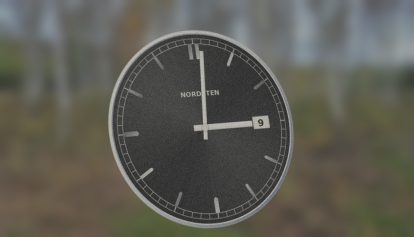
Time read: 3.01
